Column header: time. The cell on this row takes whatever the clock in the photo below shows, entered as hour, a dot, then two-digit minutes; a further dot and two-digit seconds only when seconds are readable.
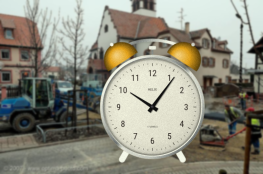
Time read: 10.06
